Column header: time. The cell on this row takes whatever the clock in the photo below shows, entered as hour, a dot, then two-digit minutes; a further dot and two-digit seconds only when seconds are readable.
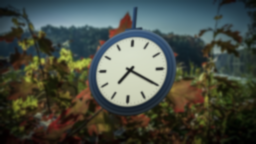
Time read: 7.20
